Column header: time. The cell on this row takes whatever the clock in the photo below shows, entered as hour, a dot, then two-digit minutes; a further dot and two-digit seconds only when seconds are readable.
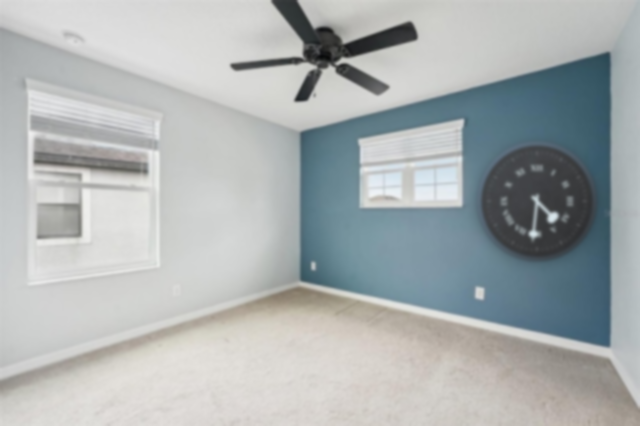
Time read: 4.31
